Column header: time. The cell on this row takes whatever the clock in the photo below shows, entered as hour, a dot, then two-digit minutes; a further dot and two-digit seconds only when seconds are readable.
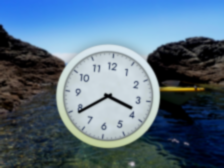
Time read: 3.39
